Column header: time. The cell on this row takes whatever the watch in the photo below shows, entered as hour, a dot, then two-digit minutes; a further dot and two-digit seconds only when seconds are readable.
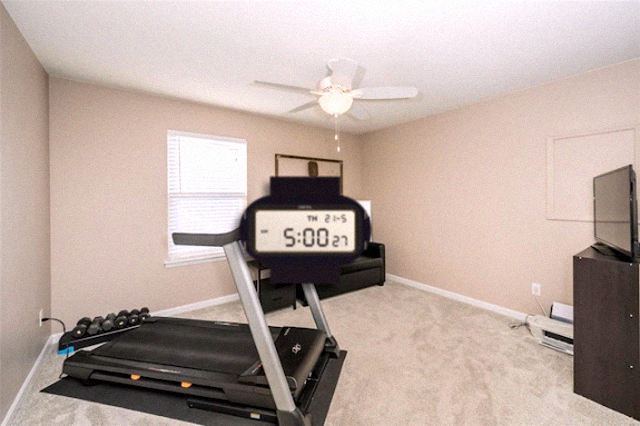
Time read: 5.00.27
